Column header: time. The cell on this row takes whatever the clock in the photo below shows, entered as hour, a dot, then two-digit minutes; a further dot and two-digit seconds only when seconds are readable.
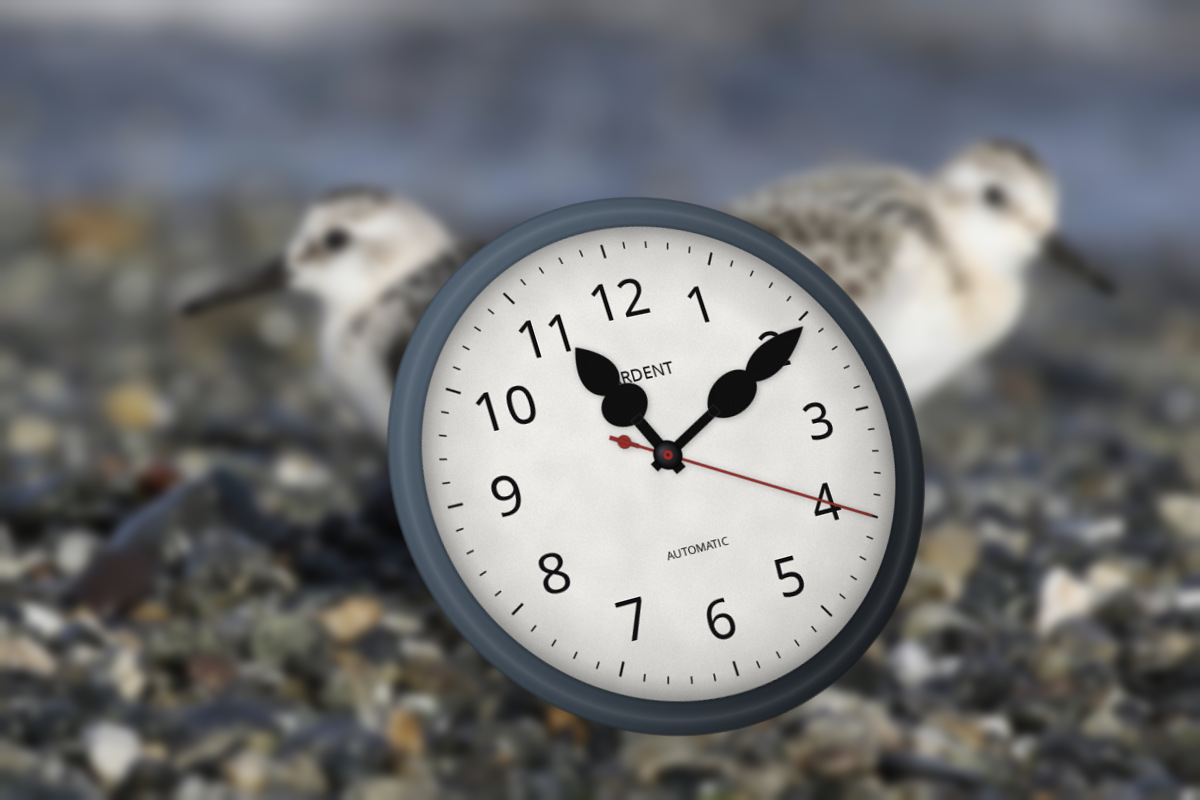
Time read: 11.10.20
